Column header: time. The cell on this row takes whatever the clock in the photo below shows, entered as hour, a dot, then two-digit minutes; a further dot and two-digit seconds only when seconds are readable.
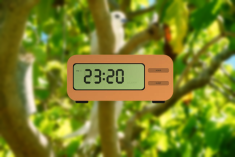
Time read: 23.20
